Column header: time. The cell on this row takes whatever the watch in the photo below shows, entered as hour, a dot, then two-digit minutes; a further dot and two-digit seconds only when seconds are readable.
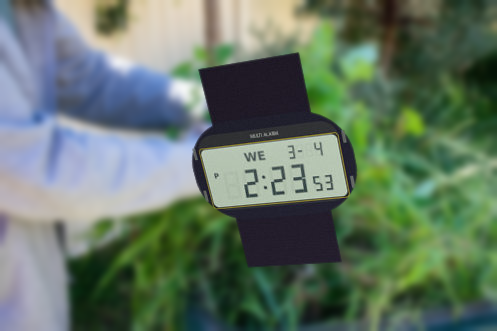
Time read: 2.23.53
